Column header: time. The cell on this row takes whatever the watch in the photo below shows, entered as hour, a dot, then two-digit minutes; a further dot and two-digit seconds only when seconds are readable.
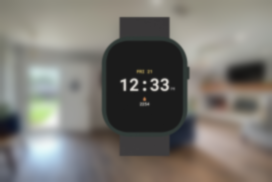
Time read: 12.33
